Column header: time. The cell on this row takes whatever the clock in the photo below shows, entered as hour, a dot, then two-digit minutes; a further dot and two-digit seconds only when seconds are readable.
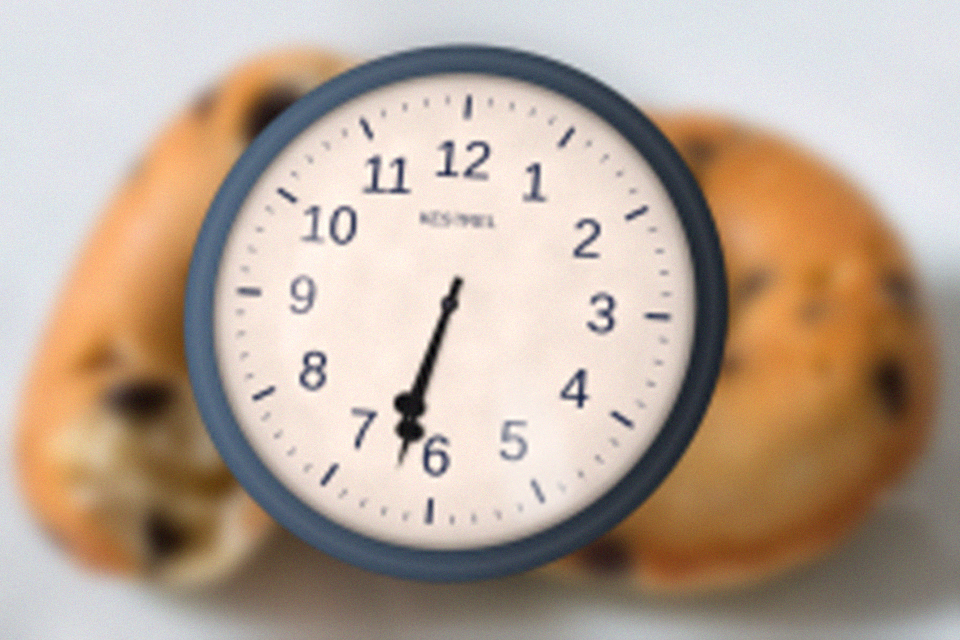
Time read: 6.32
